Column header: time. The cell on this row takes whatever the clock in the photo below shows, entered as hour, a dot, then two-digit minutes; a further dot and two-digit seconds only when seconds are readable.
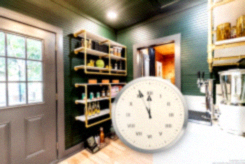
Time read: 11.56
